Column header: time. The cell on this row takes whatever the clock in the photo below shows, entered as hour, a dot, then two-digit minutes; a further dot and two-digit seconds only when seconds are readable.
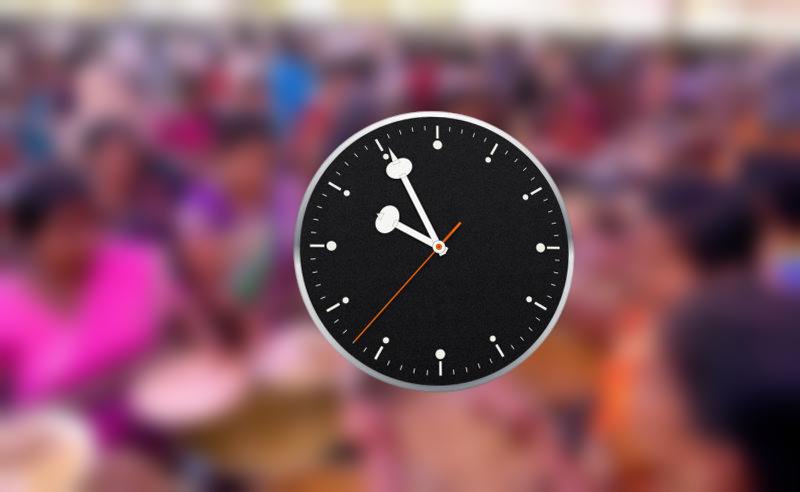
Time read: 9.55.37
